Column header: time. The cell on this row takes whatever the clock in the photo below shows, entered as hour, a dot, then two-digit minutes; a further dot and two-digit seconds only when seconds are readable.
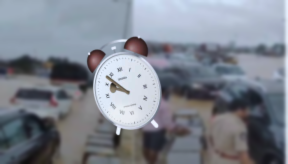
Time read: 9.53
